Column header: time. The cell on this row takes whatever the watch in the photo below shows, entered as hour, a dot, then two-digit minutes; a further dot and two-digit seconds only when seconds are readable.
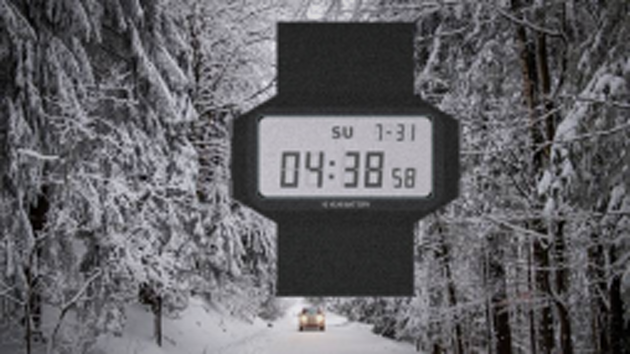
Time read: 4.38.58
